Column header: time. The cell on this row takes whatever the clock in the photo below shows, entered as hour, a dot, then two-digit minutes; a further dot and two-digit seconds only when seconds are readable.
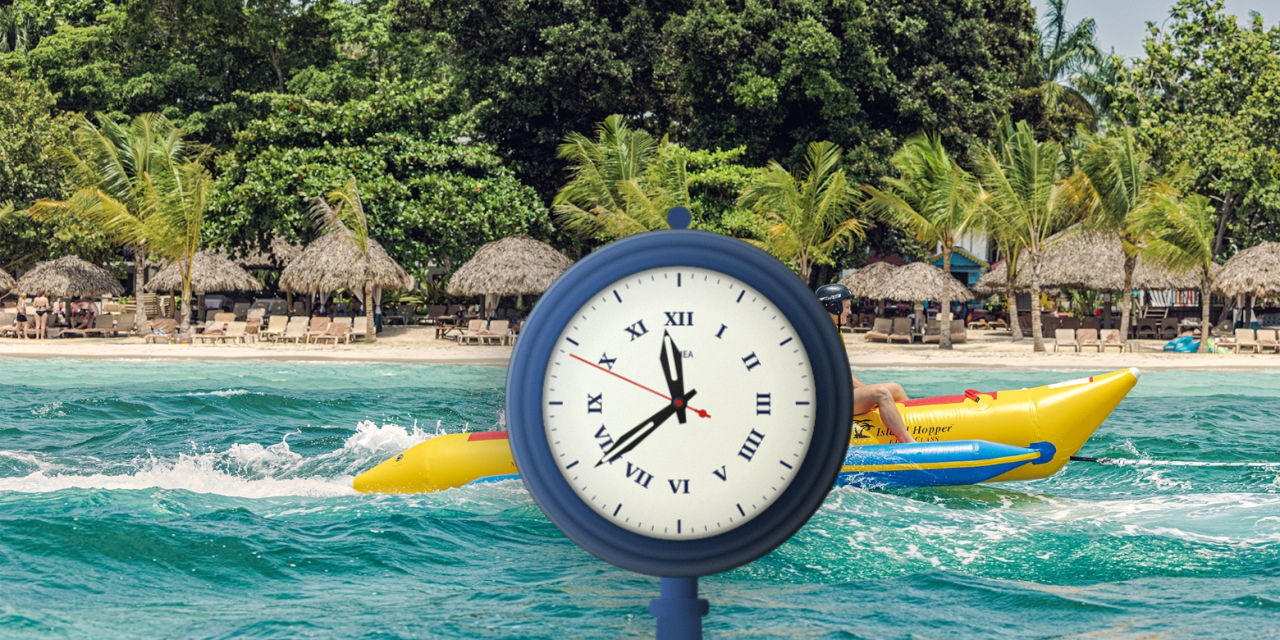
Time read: 11.38.49
